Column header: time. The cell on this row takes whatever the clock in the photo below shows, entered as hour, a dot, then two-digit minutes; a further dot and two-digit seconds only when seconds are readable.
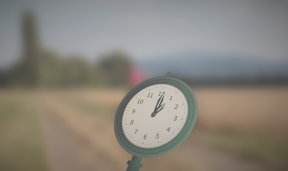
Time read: 1.01
